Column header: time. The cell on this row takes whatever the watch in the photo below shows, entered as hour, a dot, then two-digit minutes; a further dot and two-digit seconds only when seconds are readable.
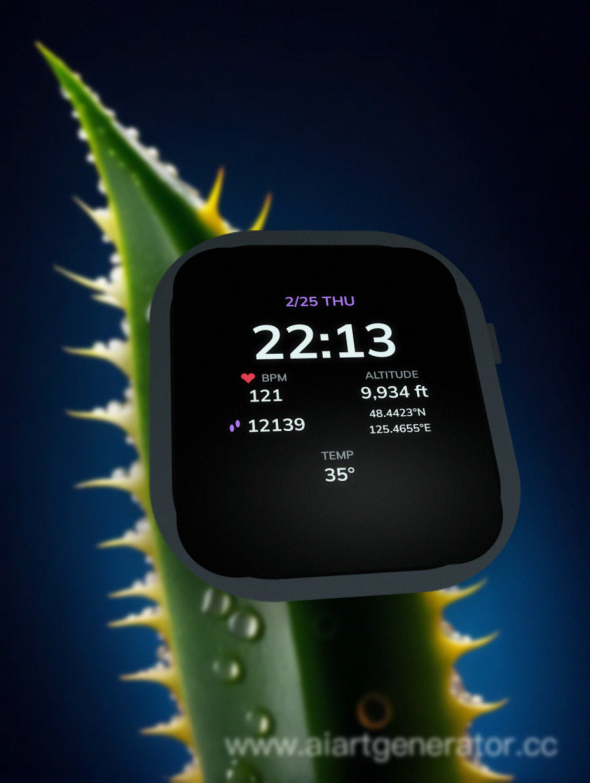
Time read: 22.13
